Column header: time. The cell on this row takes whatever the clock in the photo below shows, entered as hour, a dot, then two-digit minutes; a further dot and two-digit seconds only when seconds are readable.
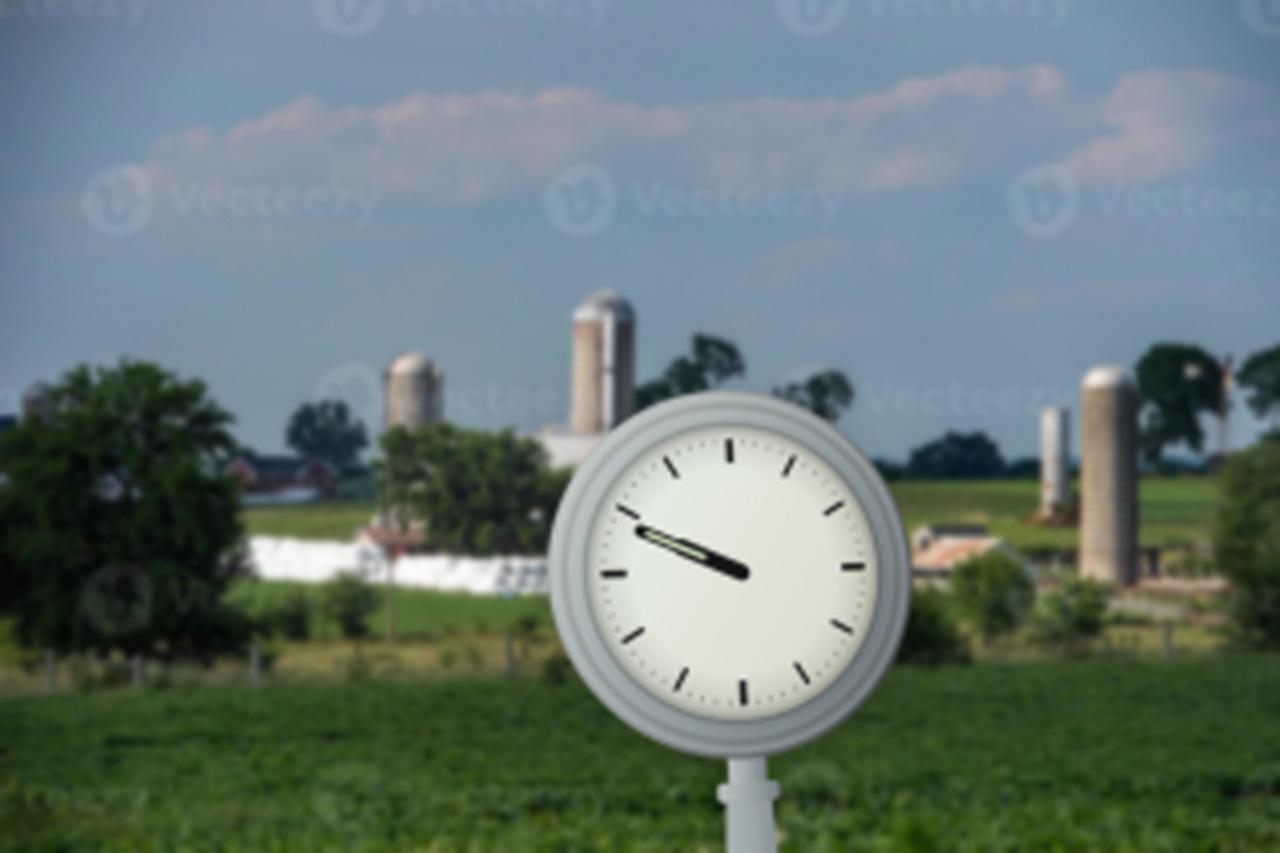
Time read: 9.49
